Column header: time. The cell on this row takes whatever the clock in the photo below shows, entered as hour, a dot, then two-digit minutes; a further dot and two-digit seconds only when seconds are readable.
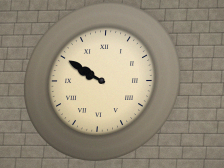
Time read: 9.50
